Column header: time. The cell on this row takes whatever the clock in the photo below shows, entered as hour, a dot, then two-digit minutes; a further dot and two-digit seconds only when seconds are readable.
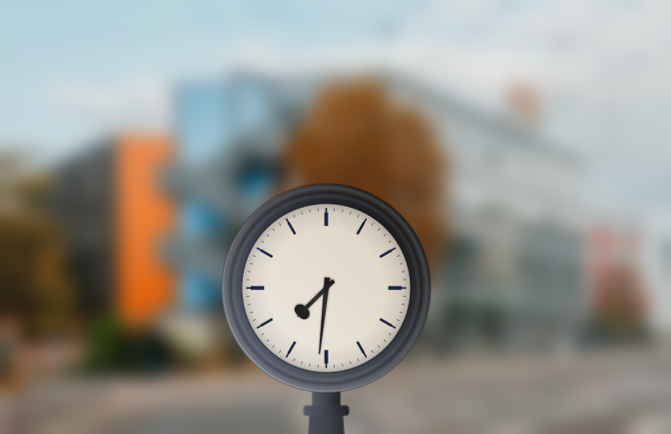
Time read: 7.31
